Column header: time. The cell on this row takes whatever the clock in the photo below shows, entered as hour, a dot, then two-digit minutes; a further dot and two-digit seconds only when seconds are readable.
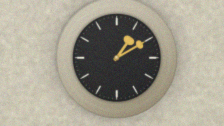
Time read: 1.10
